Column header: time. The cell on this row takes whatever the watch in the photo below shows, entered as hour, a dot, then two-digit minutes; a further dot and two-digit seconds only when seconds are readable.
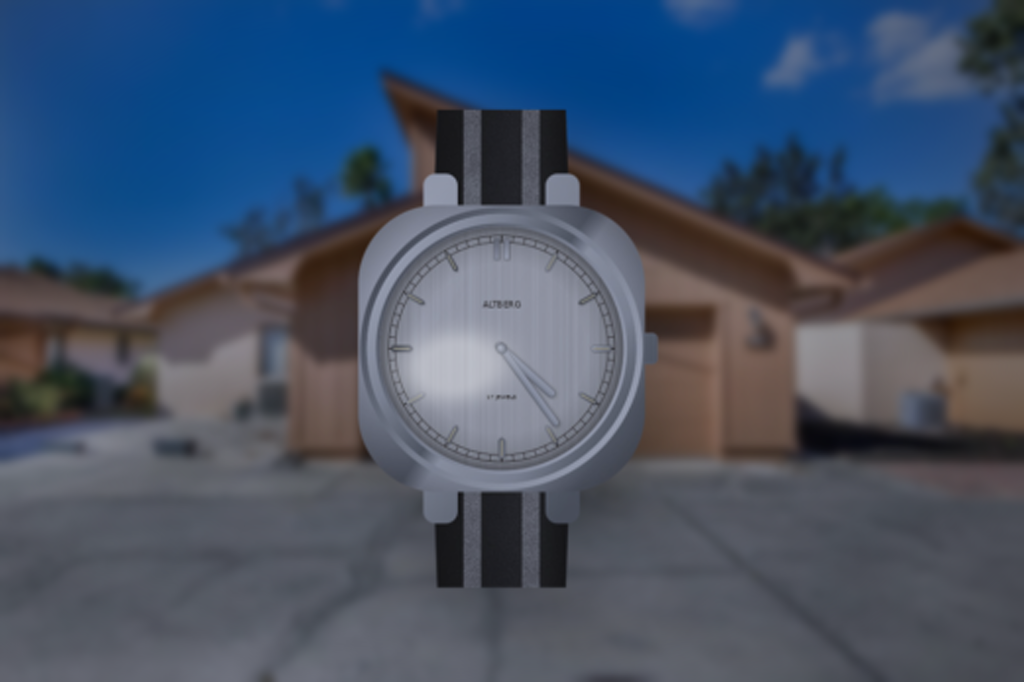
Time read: 4.24
